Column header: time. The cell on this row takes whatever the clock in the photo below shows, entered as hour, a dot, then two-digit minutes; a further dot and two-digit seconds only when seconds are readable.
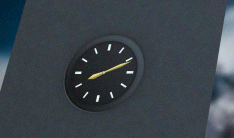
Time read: 8.11
